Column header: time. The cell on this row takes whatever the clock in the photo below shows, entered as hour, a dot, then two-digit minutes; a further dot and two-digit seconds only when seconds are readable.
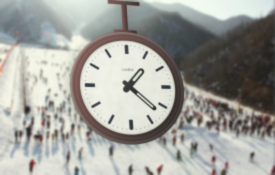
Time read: 1.22
